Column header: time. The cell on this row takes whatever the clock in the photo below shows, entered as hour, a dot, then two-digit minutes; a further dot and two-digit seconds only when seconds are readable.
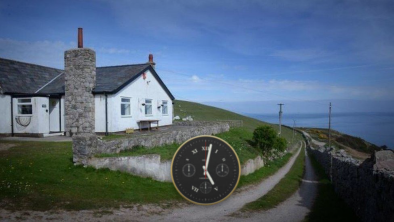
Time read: 5.02
